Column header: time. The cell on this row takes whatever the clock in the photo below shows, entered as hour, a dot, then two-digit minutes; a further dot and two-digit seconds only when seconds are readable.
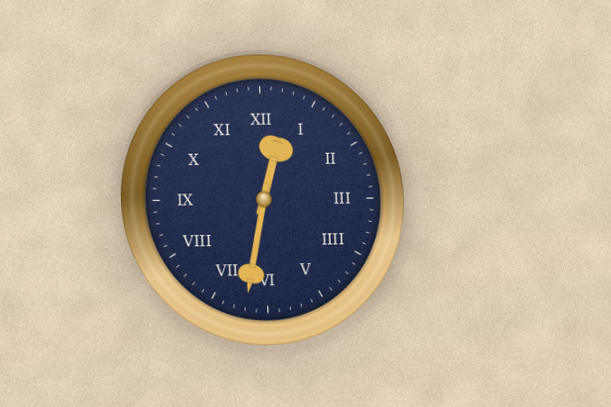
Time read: 12.32
